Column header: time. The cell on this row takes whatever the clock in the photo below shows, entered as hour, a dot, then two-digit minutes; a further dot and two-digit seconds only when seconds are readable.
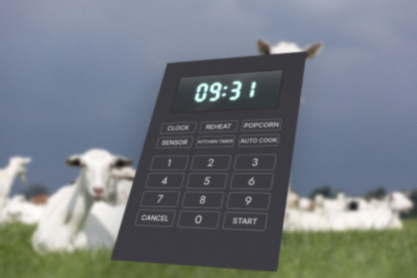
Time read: 9.31
